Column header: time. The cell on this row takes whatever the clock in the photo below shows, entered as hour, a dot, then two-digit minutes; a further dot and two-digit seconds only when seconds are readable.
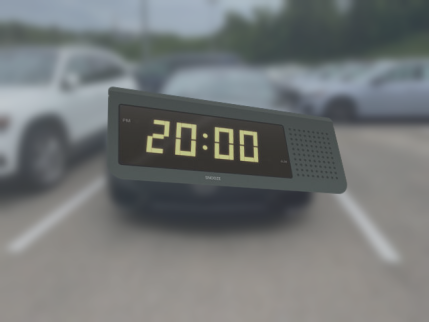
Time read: 20.00
